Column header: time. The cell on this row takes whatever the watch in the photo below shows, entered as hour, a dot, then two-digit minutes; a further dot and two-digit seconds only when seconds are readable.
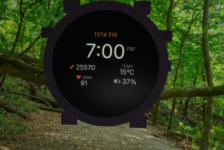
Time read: 7.00
